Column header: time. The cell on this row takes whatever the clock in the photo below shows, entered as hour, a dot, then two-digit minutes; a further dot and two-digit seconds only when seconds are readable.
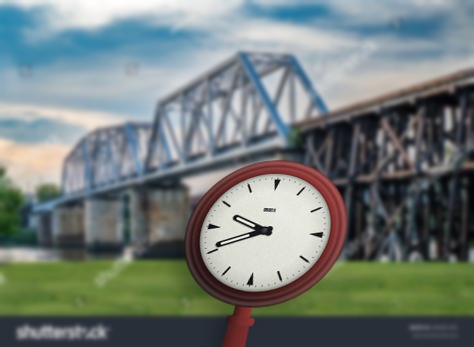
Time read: 9.41
